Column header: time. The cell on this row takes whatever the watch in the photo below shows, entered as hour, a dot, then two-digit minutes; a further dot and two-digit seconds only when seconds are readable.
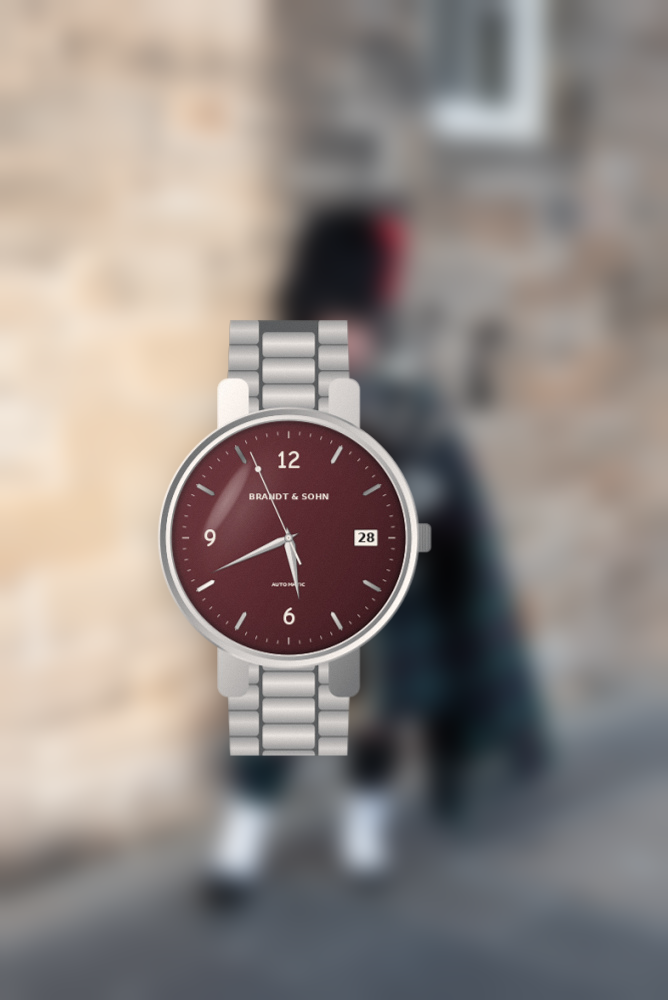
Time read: 5.40.56
